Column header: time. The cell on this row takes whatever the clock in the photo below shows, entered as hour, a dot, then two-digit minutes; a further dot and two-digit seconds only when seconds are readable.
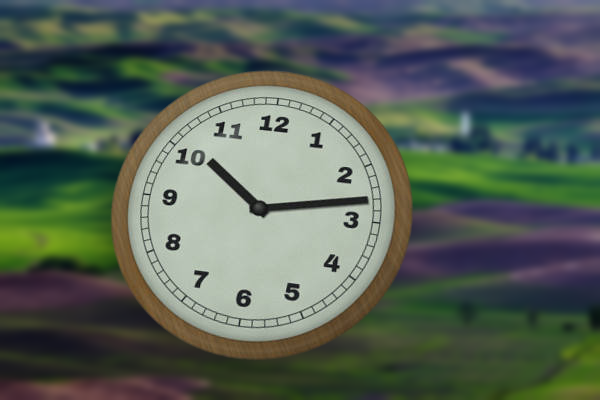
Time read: 10.13
